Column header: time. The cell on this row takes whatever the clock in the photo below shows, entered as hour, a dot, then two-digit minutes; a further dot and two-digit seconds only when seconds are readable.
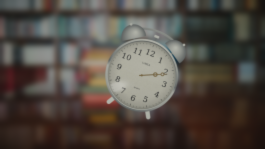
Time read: 2.11
